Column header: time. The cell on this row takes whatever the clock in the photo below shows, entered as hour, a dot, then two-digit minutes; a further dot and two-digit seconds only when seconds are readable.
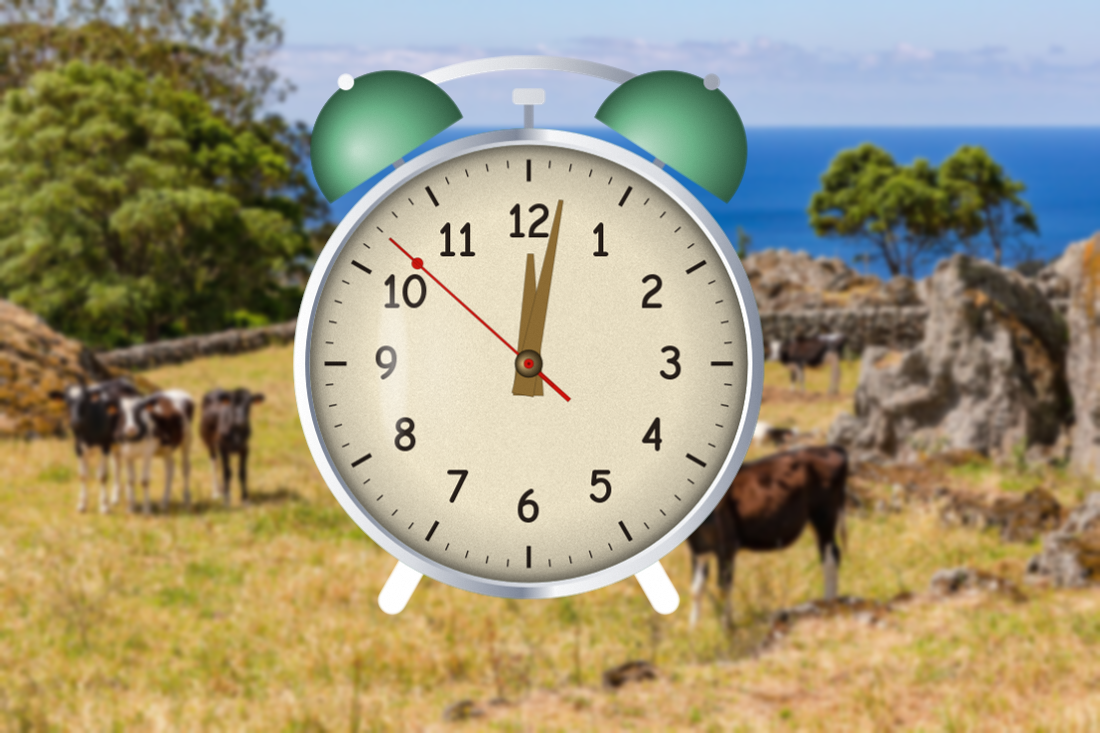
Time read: 12.01.52
